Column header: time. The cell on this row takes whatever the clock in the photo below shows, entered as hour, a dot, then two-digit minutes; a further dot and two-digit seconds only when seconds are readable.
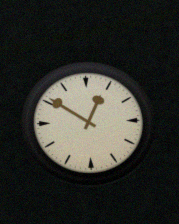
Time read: 12.51
